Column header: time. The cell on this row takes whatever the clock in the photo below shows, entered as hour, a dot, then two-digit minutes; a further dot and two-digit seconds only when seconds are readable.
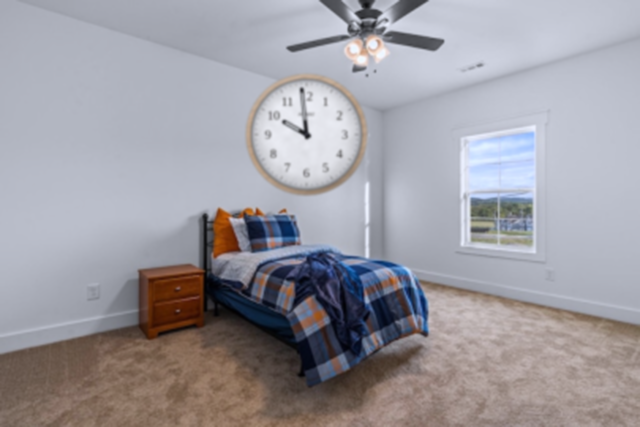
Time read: 9.59
